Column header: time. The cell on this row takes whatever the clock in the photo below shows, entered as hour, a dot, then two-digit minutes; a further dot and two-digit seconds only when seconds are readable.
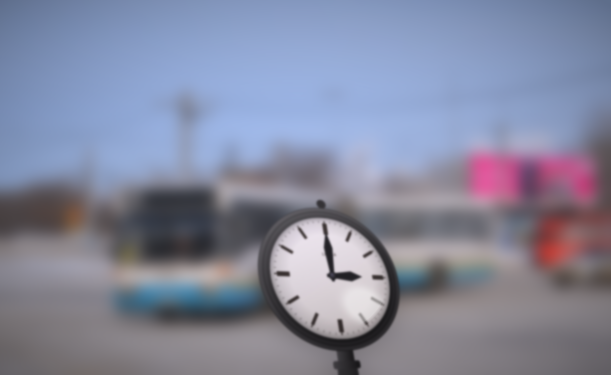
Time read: 3.00
